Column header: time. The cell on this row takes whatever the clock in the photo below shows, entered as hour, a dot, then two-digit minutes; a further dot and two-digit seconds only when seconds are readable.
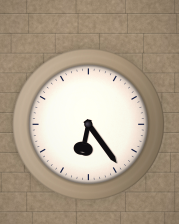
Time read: 6.24
